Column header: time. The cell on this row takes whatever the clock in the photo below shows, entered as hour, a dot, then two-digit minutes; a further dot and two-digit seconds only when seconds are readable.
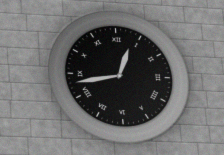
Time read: 12.43
